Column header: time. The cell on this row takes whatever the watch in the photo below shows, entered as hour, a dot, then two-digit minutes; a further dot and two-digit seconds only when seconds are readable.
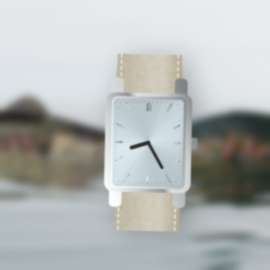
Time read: 8.25
